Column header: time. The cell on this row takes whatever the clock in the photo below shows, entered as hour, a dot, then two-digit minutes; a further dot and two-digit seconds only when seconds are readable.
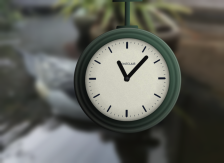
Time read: 11.07
